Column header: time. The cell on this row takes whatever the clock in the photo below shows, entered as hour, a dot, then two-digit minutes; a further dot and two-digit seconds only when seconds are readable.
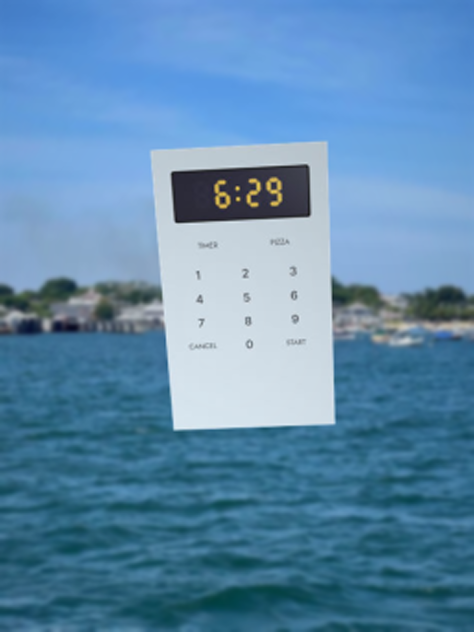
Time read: 6.29
